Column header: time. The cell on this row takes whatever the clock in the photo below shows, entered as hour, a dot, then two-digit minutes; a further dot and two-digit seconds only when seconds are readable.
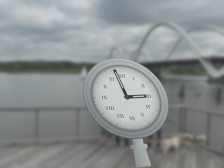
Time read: 2.58
